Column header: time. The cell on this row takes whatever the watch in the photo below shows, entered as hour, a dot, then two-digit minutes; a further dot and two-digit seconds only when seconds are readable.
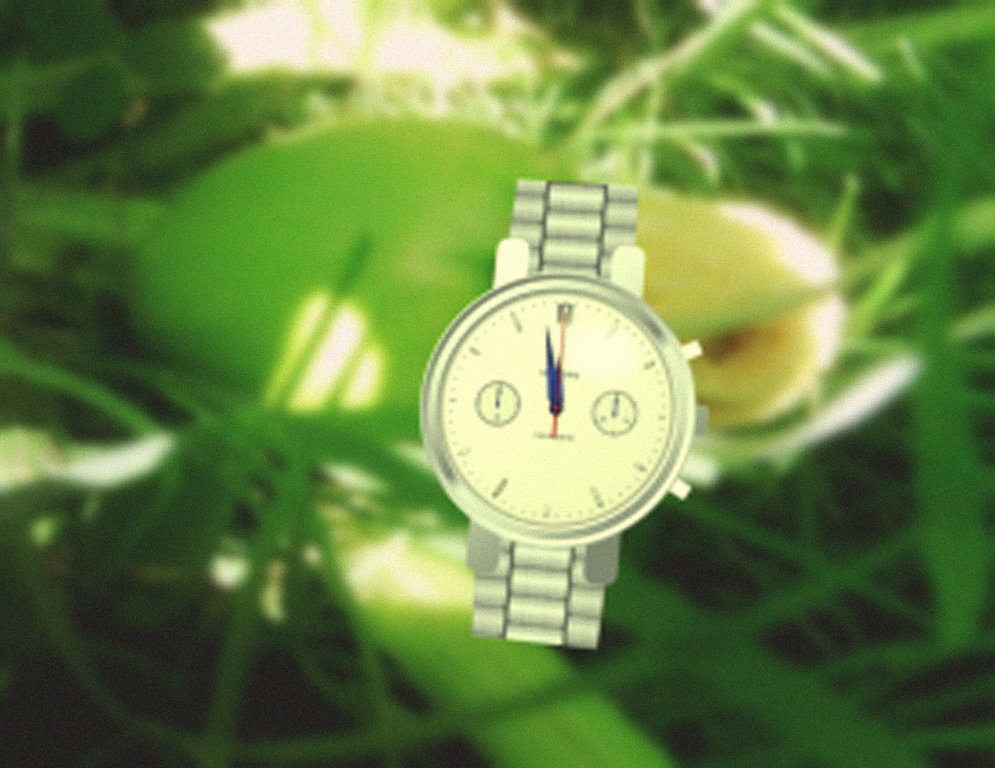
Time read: 11.58
